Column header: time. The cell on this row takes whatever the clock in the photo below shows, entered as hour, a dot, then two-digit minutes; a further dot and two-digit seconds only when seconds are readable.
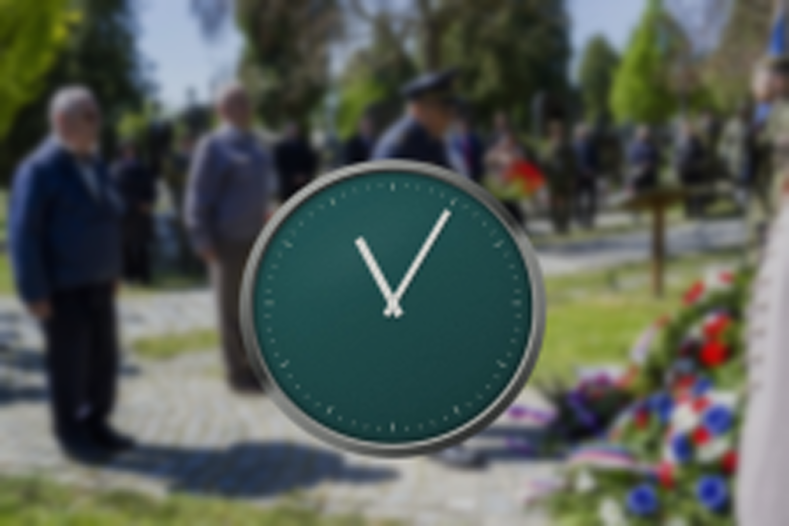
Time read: 11.05
